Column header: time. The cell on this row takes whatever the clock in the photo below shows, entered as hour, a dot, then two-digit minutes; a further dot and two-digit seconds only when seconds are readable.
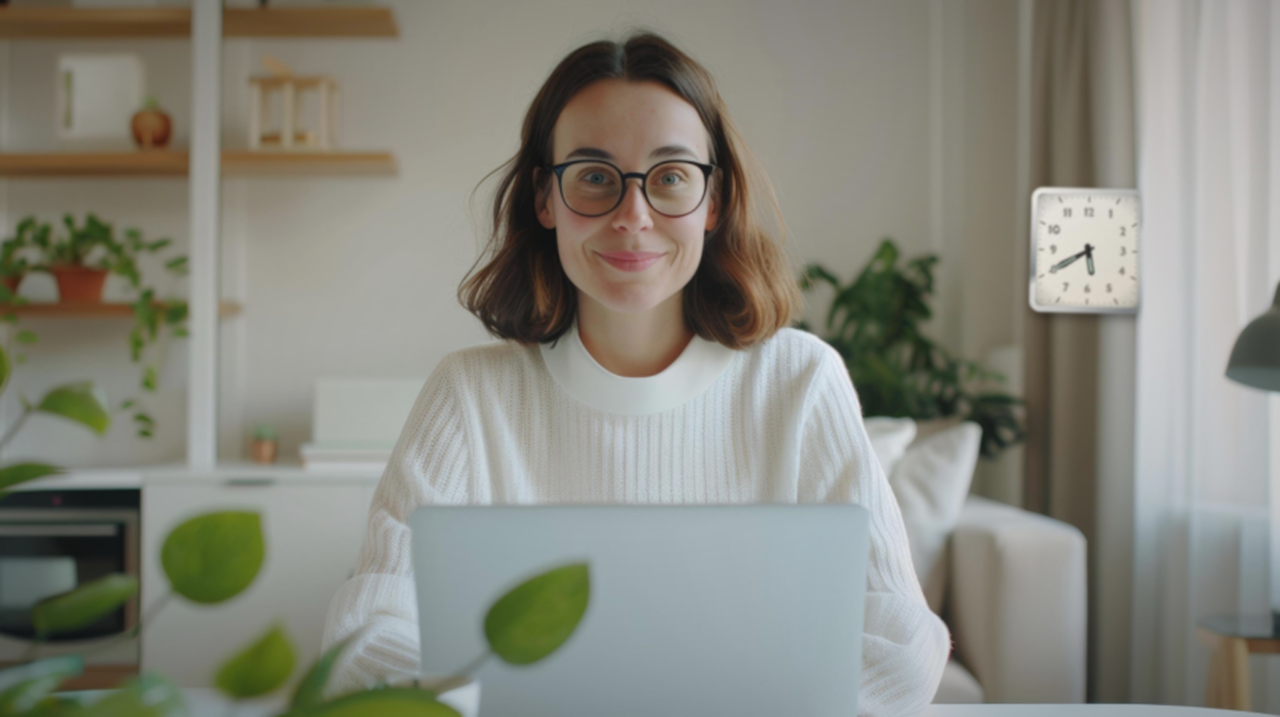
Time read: 5.40
